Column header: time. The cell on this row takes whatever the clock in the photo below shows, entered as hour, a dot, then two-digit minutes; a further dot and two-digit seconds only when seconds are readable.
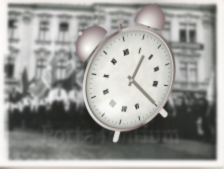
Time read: 1.25
